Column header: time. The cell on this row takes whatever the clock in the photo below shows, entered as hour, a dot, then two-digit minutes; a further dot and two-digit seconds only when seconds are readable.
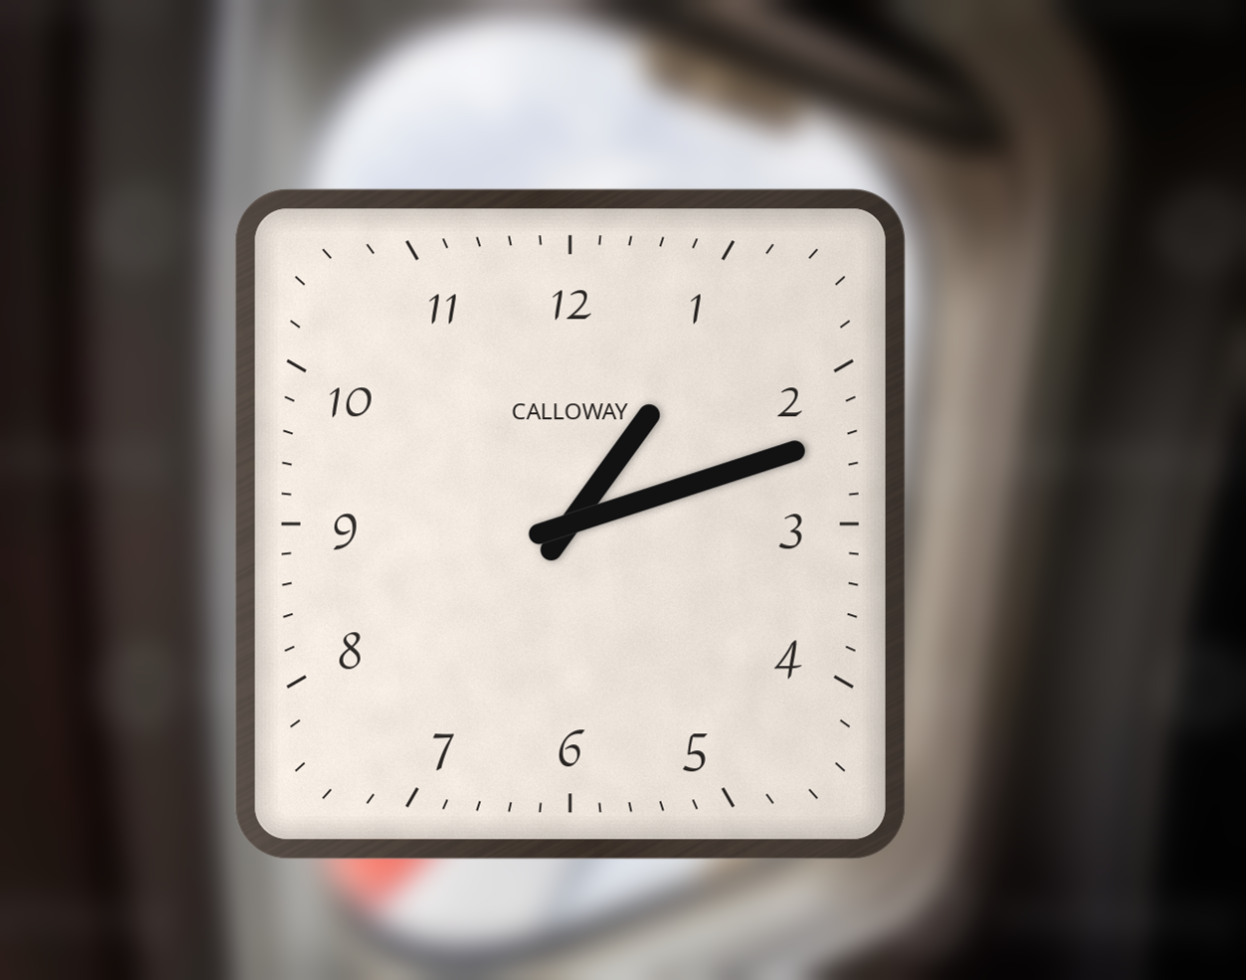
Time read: 1.12
